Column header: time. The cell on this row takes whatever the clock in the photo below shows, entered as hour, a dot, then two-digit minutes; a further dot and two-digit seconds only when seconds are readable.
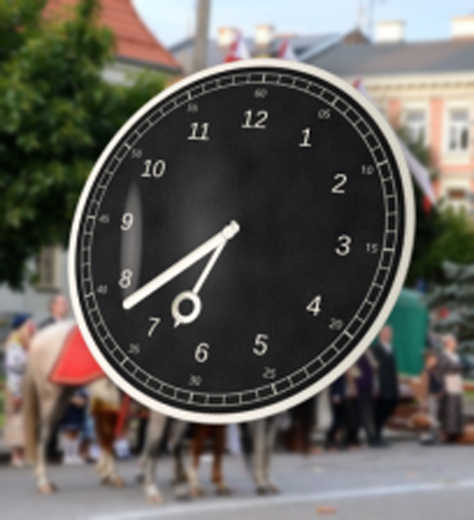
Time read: 6.38
